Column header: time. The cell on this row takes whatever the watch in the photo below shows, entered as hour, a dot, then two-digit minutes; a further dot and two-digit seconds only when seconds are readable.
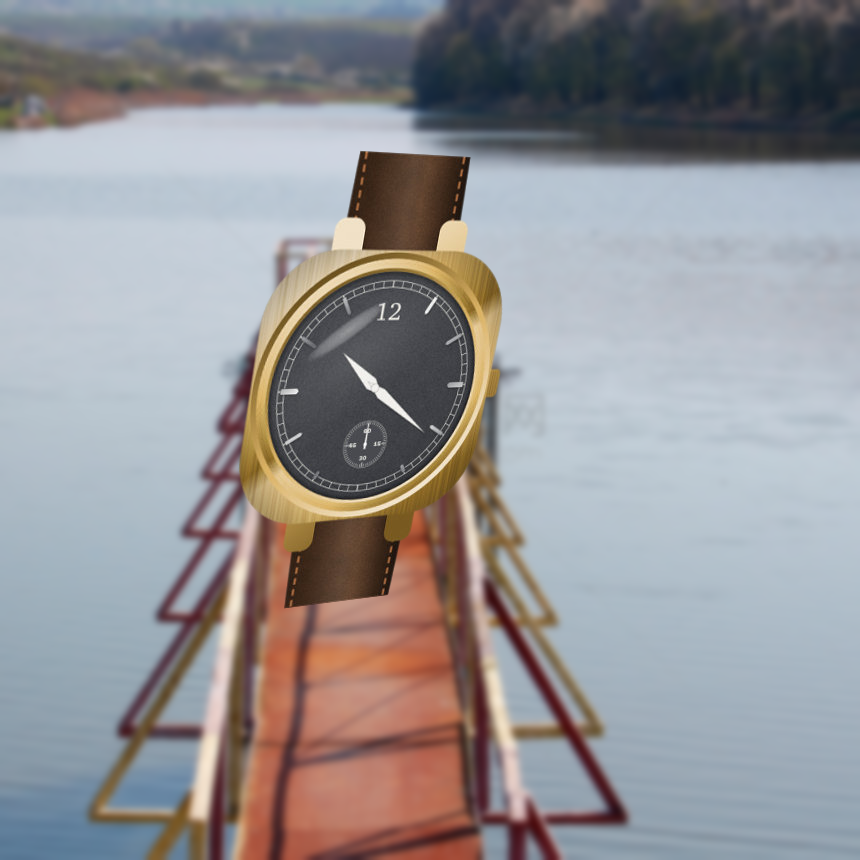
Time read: 10.21
